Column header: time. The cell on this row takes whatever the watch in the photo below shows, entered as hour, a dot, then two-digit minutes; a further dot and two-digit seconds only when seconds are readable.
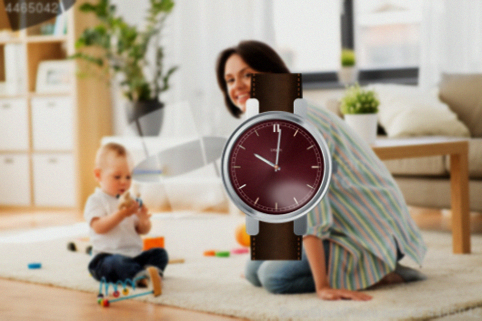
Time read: 10.01
